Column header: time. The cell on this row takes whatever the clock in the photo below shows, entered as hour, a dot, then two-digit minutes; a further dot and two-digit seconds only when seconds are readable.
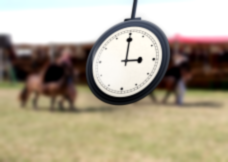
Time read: 3.00
